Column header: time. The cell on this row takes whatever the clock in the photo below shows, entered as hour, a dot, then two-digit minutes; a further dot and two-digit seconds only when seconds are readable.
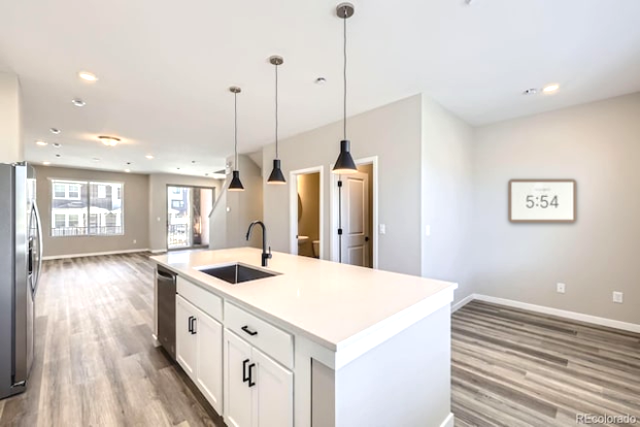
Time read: 5.54
